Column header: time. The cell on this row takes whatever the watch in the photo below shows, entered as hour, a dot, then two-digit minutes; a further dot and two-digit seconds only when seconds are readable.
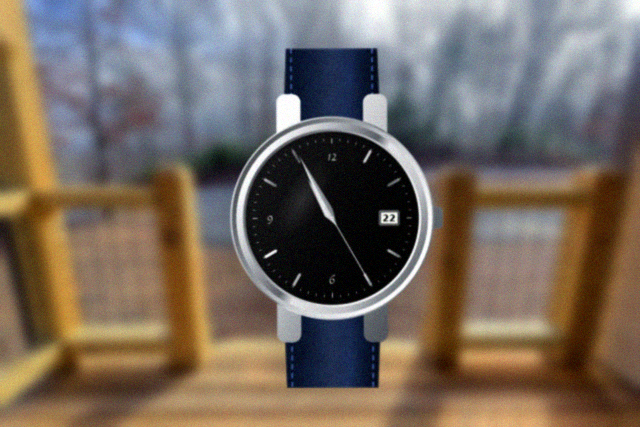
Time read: 10.55.25
